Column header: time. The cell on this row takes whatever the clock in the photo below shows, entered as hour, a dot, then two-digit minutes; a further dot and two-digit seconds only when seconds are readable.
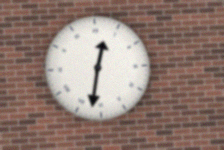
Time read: 12.32
